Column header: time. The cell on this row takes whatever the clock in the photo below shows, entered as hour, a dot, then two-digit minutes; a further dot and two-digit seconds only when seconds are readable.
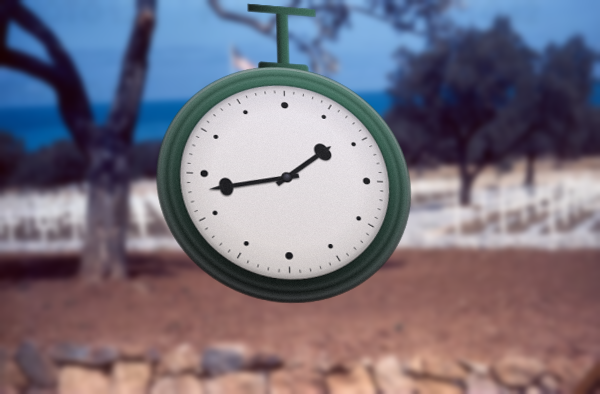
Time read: 1.43
